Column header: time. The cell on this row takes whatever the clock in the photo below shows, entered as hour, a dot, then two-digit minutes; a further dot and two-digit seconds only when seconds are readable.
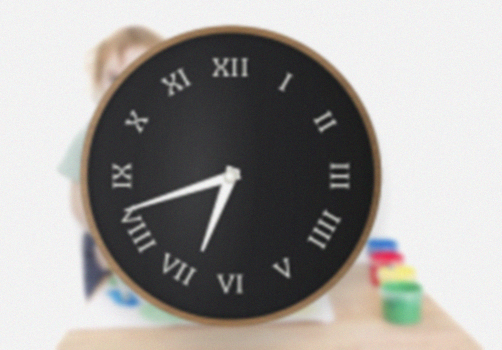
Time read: 6.42
